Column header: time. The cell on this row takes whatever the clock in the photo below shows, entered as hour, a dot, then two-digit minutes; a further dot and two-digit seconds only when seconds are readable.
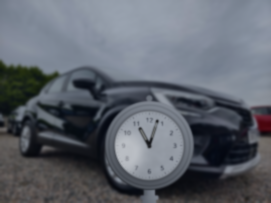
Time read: 11.03
